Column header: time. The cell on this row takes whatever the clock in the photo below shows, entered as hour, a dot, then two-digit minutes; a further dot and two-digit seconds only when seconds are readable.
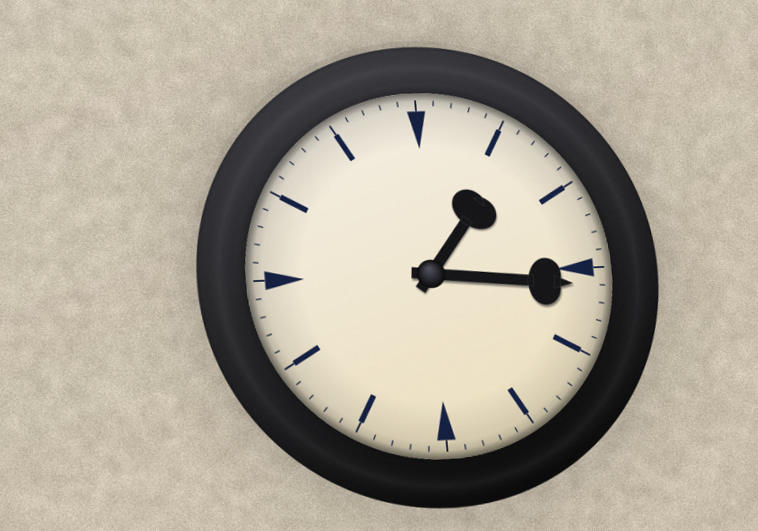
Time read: 1.16
